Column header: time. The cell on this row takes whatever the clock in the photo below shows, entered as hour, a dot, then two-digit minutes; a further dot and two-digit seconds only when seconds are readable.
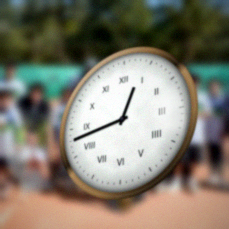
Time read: 12.43
